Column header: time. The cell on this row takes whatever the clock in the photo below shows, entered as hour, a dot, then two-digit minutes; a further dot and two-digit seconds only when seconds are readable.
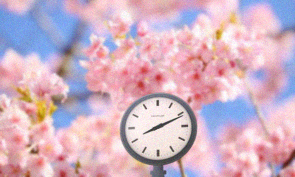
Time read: 8.11
